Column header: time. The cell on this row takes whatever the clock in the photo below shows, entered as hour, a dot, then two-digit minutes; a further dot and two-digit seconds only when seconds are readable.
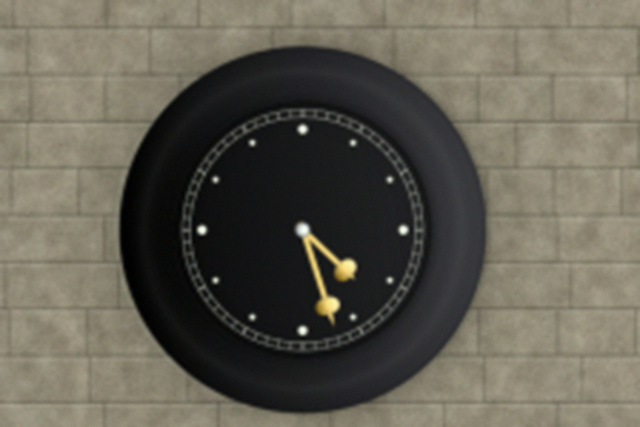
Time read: 4.27
